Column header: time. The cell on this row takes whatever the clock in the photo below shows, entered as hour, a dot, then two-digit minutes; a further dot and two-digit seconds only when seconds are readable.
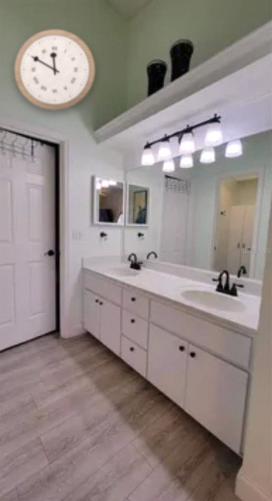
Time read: 11.50
